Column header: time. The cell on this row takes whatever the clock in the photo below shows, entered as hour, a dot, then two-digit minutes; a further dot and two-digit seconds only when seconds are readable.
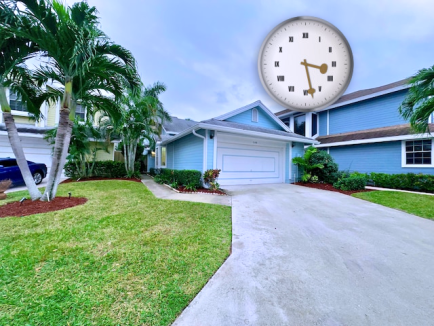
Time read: 3.28
